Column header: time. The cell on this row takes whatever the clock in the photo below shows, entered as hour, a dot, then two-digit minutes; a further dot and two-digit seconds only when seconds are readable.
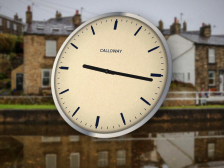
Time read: 9.16
